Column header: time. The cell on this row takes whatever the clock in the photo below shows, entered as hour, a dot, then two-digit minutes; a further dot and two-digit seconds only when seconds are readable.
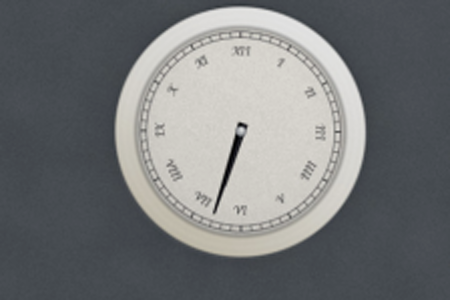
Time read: 6.33
